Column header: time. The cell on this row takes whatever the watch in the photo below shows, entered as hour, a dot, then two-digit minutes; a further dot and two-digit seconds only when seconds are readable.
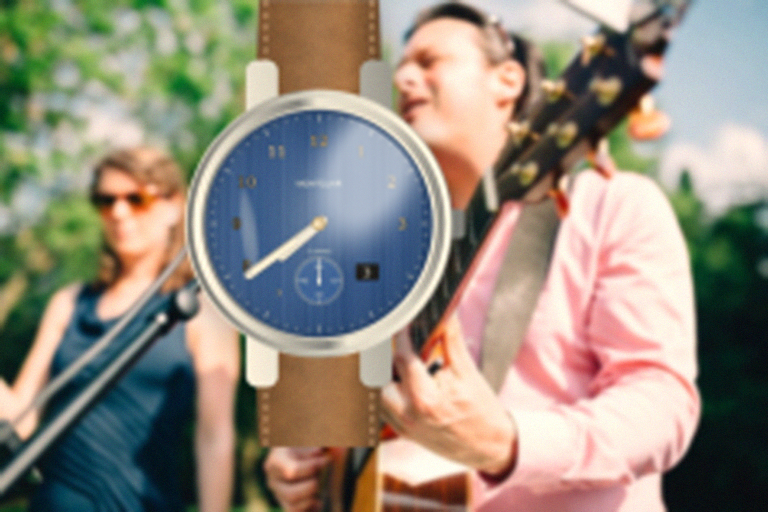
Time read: 7.39
